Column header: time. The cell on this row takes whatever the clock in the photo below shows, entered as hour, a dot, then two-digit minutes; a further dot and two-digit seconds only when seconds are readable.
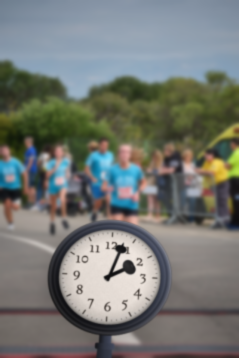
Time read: 2.03
